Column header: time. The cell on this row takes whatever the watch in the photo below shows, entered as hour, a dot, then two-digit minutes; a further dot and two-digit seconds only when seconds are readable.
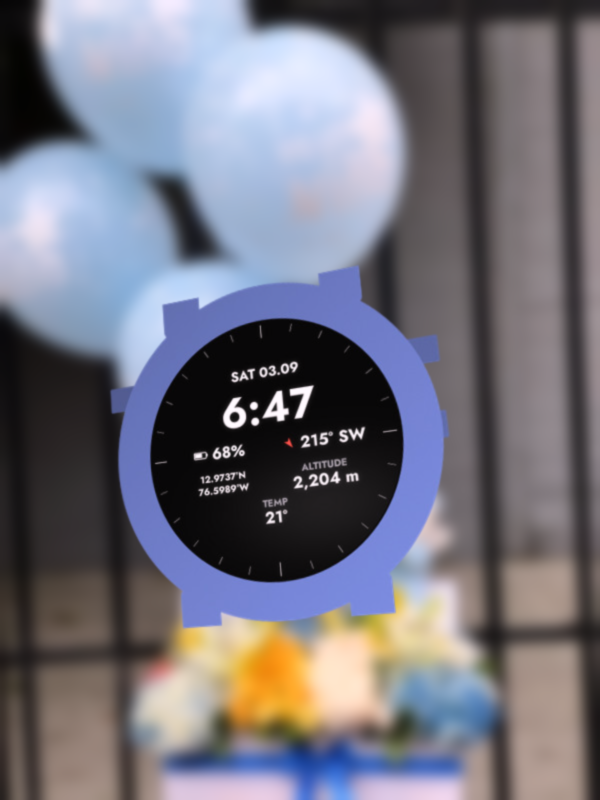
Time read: 6.47
